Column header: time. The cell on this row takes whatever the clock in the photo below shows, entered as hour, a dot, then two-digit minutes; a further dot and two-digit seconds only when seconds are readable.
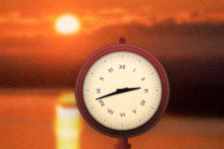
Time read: 2.42
